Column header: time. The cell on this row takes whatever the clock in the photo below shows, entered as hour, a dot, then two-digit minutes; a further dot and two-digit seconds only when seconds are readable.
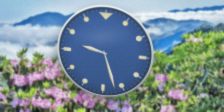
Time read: 9.27
